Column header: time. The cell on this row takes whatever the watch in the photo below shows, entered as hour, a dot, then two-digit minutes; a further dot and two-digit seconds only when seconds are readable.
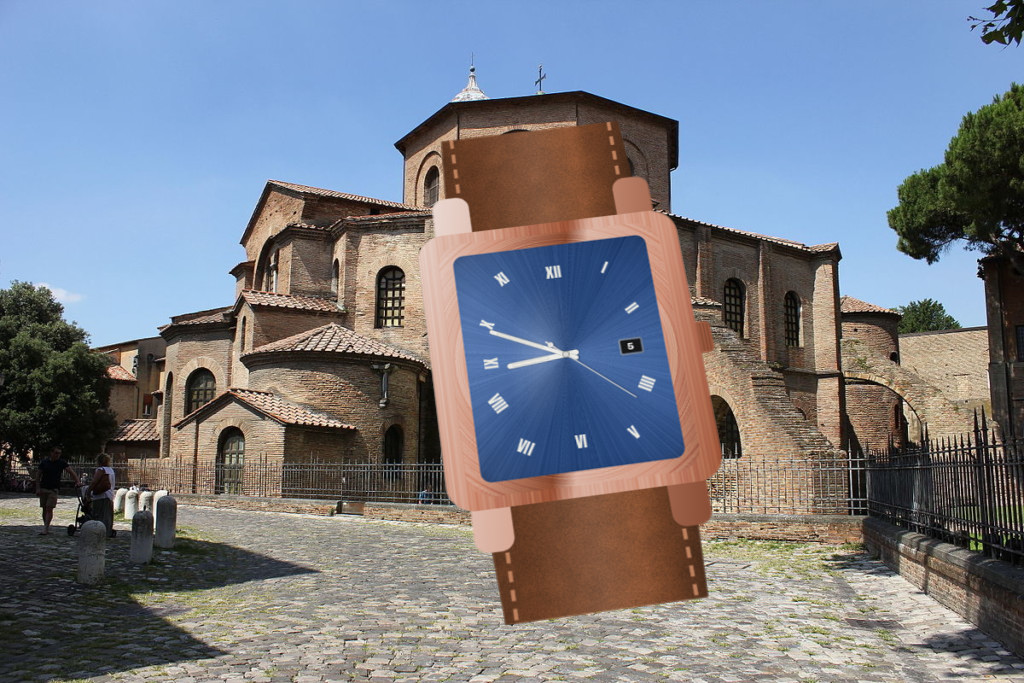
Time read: 8.49.22
